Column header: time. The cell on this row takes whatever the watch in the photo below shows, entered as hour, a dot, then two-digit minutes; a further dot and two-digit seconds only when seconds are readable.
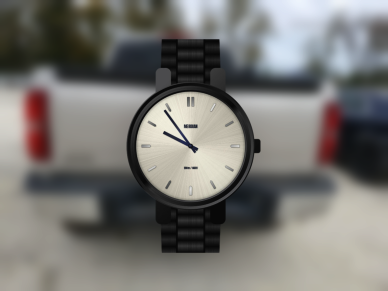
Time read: 9.54
